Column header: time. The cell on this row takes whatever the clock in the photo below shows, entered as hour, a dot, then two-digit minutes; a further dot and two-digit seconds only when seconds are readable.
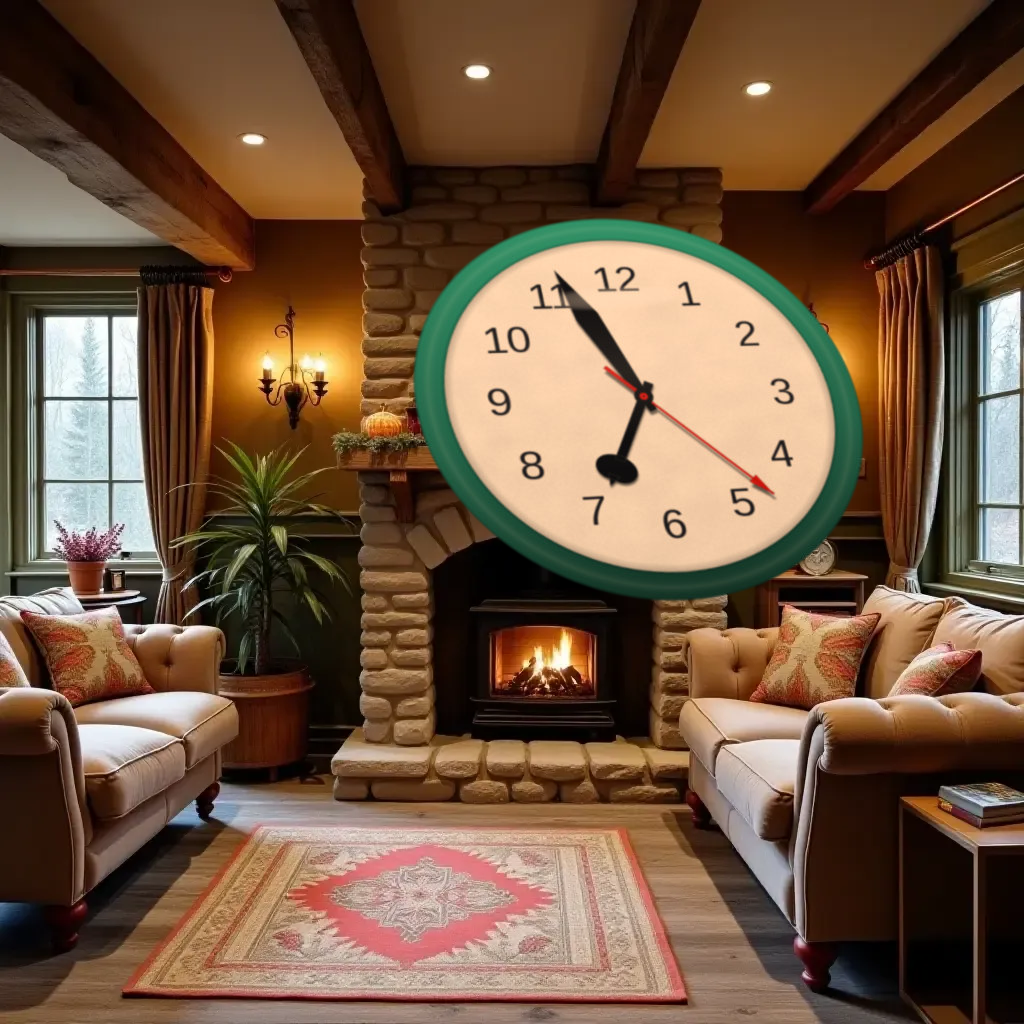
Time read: 6.56.23
